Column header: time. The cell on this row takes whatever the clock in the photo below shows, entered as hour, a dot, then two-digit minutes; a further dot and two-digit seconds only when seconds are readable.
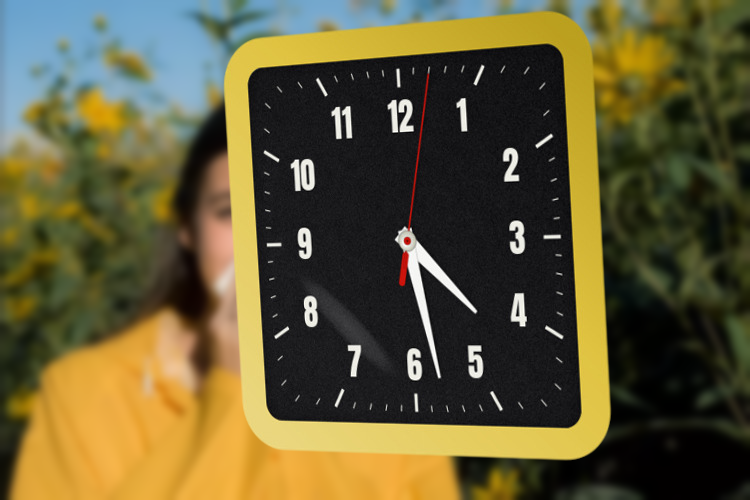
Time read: 4.28.02
